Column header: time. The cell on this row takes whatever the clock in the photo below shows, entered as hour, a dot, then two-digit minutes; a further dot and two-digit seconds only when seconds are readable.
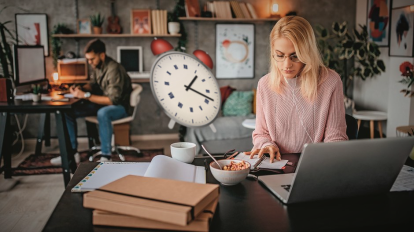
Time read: 1.18
